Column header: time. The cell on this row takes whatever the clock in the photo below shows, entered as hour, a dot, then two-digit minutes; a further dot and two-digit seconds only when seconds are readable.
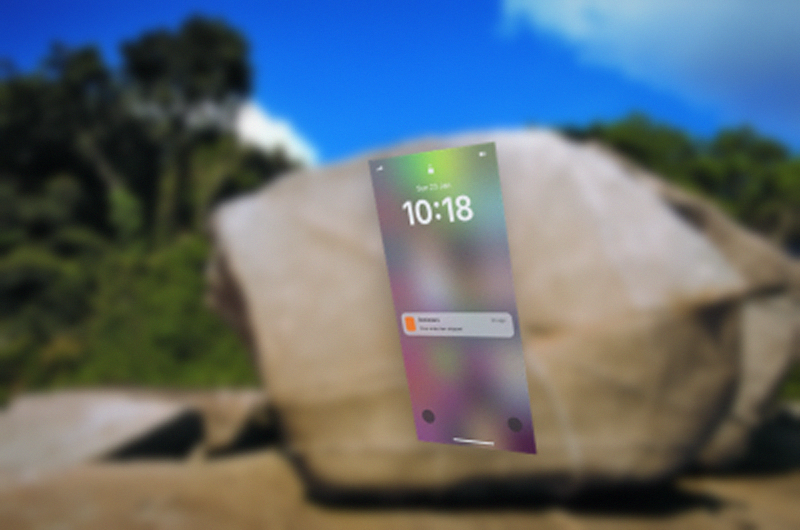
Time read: 10.18
